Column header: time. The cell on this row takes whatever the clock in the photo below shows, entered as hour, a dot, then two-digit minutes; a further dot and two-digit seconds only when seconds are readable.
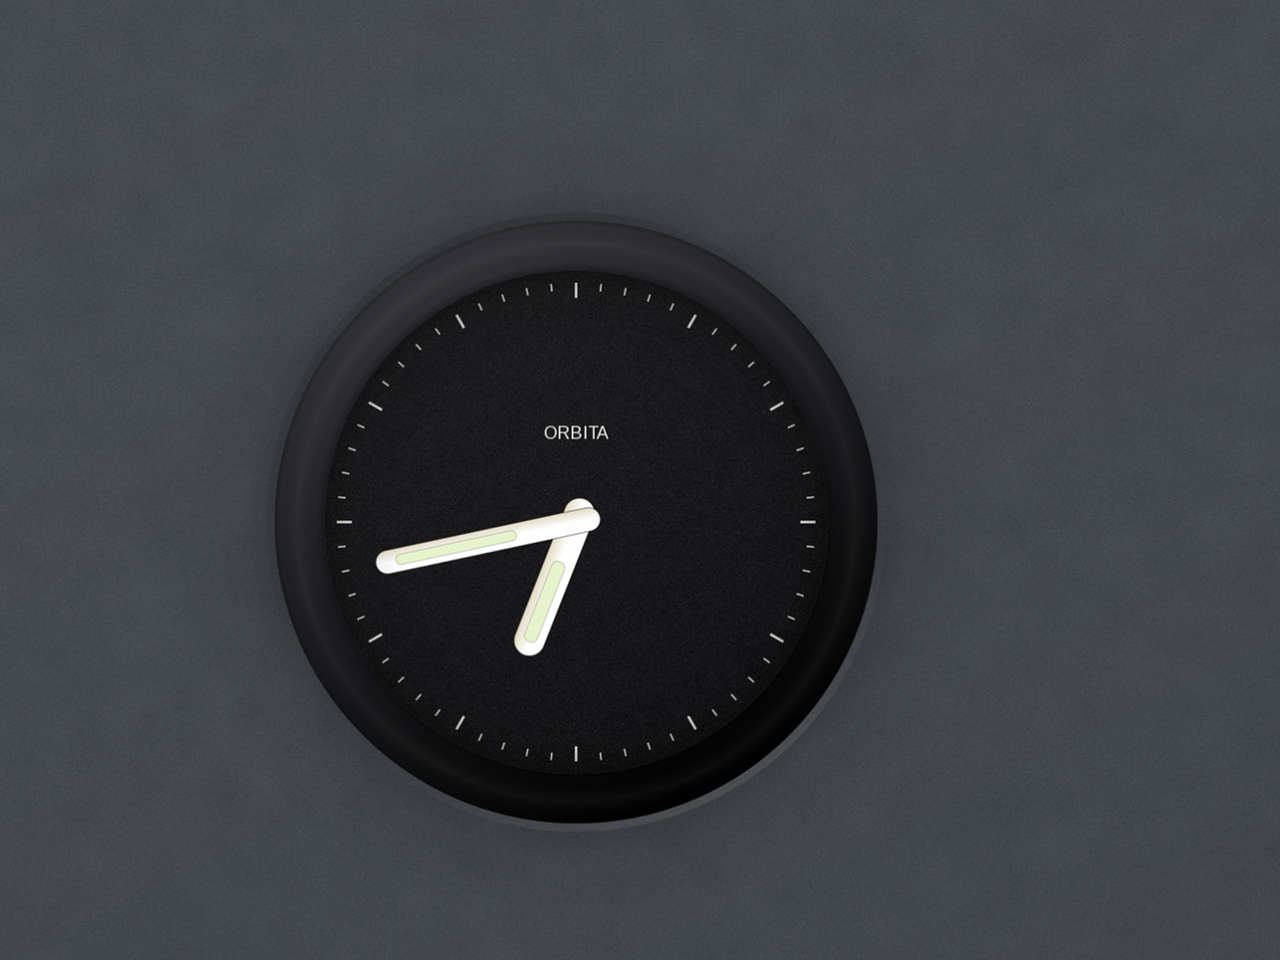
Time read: 6.43
